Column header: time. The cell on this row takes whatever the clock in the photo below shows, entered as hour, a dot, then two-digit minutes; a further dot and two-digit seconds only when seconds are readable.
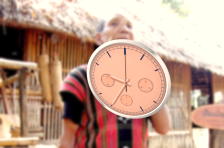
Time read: 9.35
